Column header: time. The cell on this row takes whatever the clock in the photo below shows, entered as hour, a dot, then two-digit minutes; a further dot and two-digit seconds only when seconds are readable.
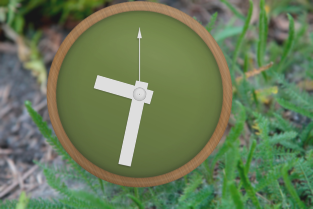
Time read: 9.32.00
